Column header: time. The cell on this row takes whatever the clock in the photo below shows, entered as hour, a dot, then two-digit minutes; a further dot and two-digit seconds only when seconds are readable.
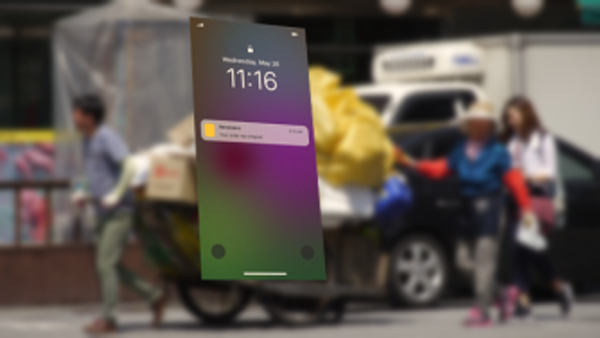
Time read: 11.16
